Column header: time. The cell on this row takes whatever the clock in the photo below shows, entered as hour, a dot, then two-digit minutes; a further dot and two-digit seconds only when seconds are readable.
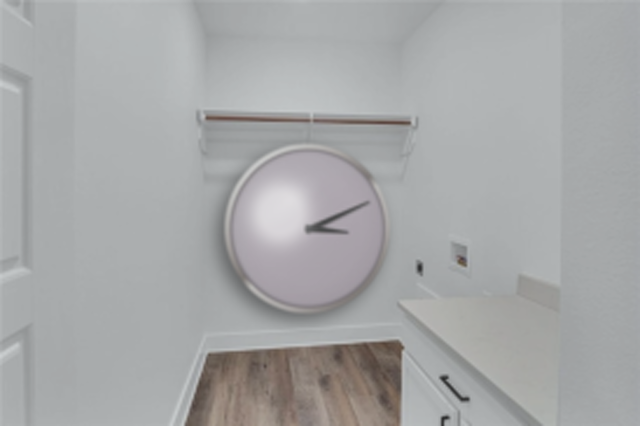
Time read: 3.11
